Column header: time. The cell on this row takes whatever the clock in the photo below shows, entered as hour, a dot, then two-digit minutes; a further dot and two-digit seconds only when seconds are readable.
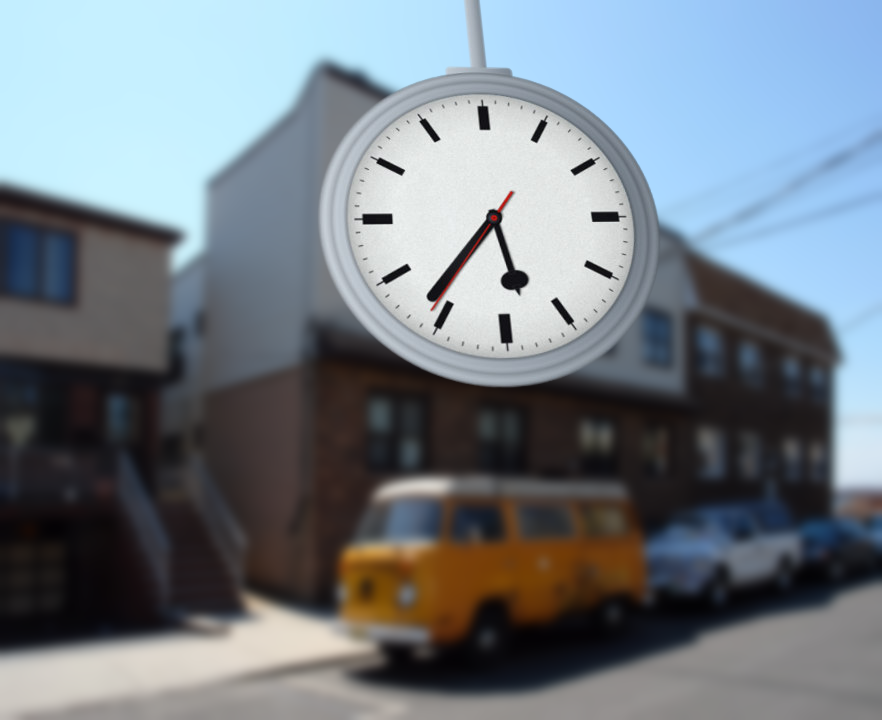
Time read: 5.36.36
